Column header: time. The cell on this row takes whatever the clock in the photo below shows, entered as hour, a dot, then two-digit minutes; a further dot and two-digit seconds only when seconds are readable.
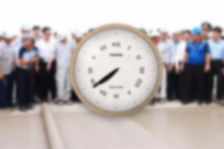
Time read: 7.39
